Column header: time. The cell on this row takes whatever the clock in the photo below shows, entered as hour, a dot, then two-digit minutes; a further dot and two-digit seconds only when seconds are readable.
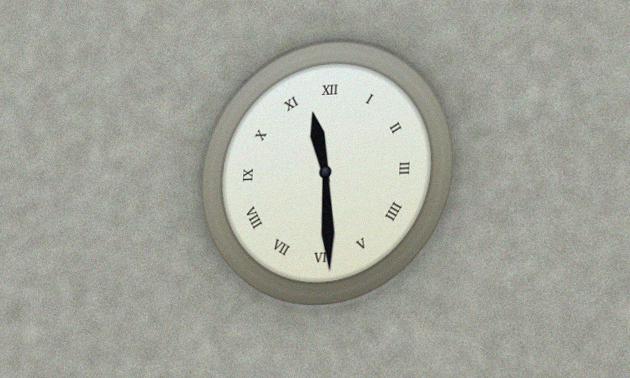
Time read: 11.29
